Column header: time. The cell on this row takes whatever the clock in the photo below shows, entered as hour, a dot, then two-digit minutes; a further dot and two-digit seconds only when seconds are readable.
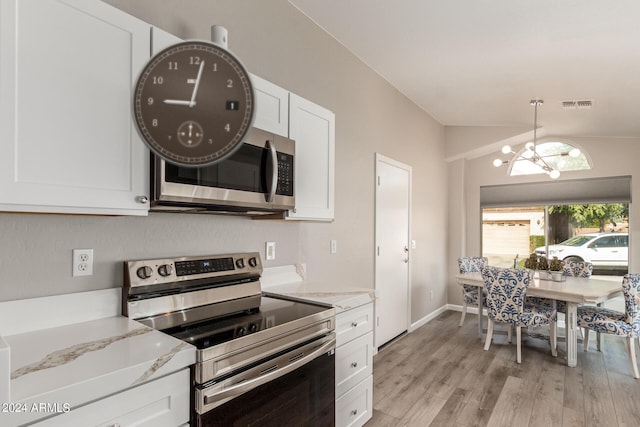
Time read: 9.02
